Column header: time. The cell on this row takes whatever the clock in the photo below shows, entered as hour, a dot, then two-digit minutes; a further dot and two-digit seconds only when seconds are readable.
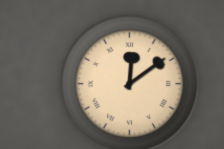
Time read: 12.09
